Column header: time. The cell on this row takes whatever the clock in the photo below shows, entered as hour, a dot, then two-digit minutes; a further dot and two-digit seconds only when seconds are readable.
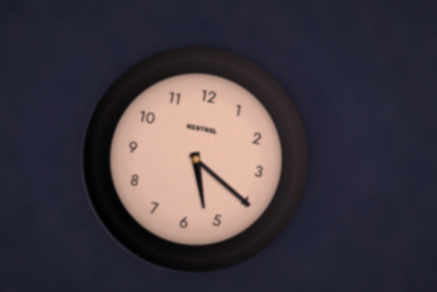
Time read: 5.20
